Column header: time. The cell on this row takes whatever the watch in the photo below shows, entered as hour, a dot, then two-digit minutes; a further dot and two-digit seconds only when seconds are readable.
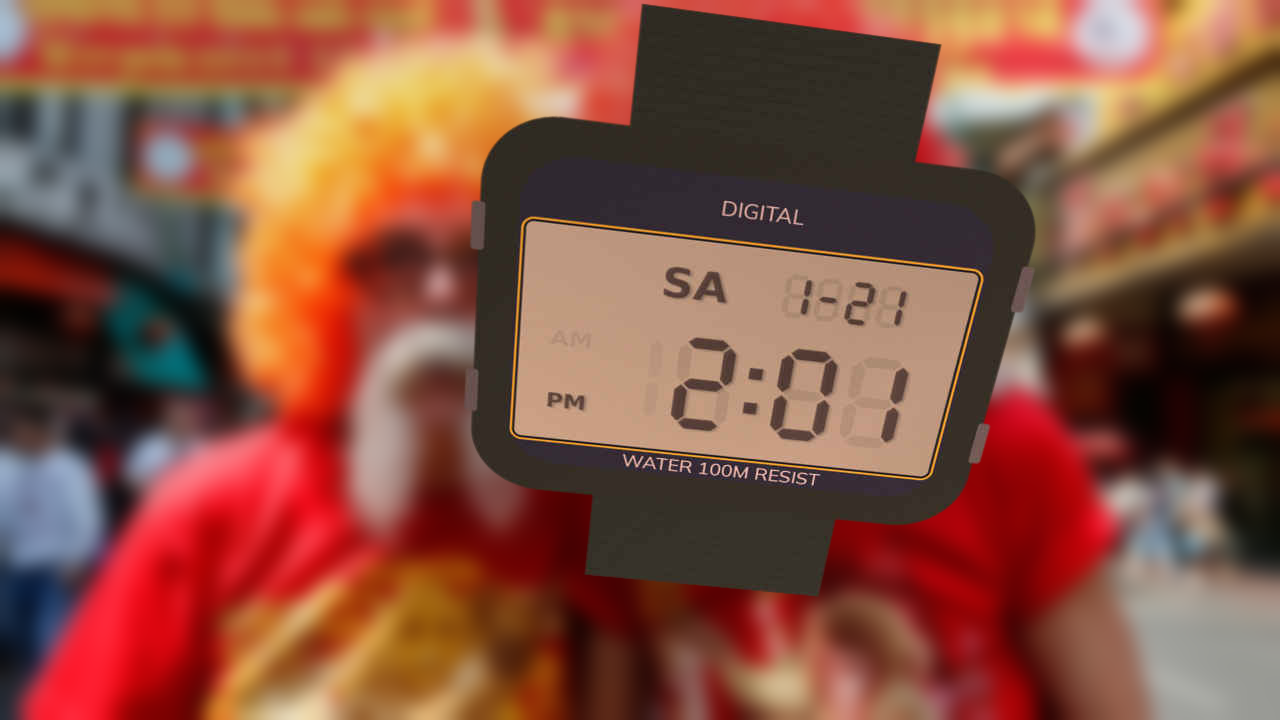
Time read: 2.01
